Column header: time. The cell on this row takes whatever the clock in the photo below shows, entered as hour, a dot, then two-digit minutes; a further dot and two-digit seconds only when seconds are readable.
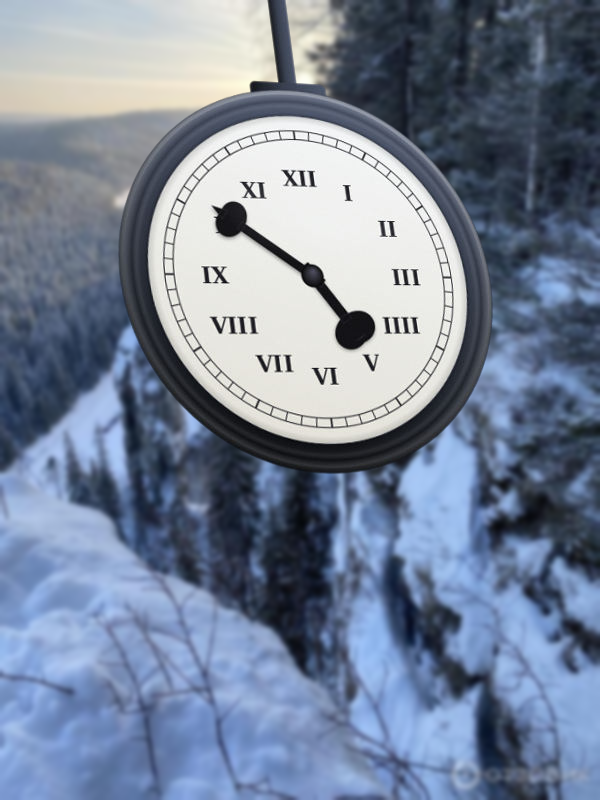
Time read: 4.51
